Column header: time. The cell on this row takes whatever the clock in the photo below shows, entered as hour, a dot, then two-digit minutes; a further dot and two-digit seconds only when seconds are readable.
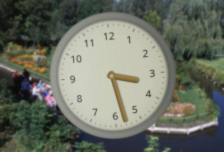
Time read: 3.28
